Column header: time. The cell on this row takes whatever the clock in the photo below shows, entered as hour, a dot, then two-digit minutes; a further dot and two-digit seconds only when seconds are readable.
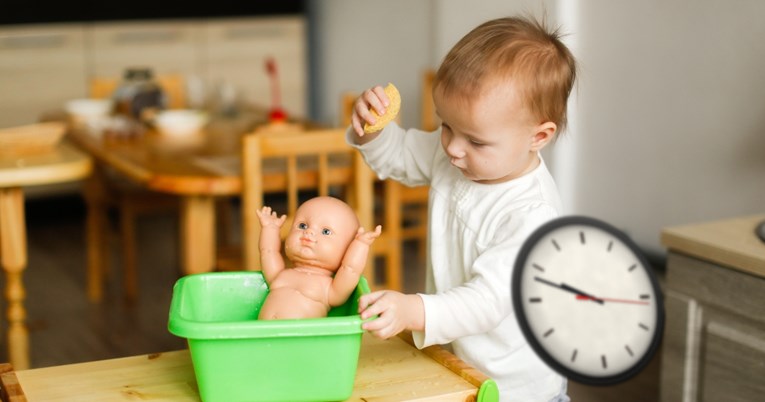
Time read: 9.48.16
